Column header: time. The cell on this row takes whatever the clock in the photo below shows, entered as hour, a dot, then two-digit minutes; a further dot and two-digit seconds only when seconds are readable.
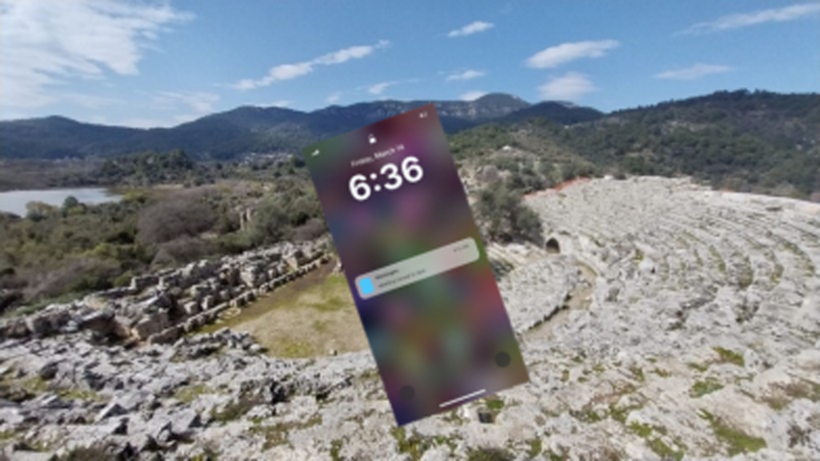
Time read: 6.36
